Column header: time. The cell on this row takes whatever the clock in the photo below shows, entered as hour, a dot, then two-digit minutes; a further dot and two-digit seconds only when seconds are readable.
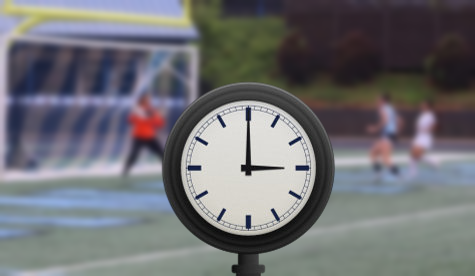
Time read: 3.00
